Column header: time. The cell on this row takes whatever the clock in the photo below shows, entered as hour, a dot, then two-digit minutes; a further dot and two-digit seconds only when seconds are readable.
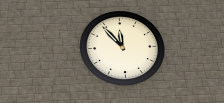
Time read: 11.54
